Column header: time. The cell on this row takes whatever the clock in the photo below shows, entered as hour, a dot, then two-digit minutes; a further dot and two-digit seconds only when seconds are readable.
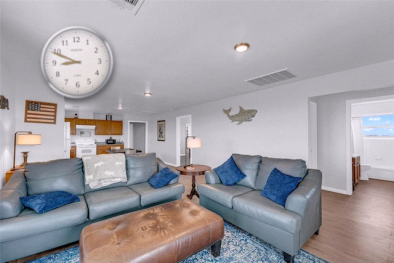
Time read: 8.49
